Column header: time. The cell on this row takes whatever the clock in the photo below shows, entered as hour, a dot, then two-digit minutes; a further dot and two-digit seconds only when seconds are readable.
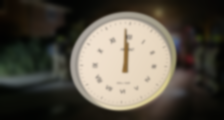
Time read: 11.59
